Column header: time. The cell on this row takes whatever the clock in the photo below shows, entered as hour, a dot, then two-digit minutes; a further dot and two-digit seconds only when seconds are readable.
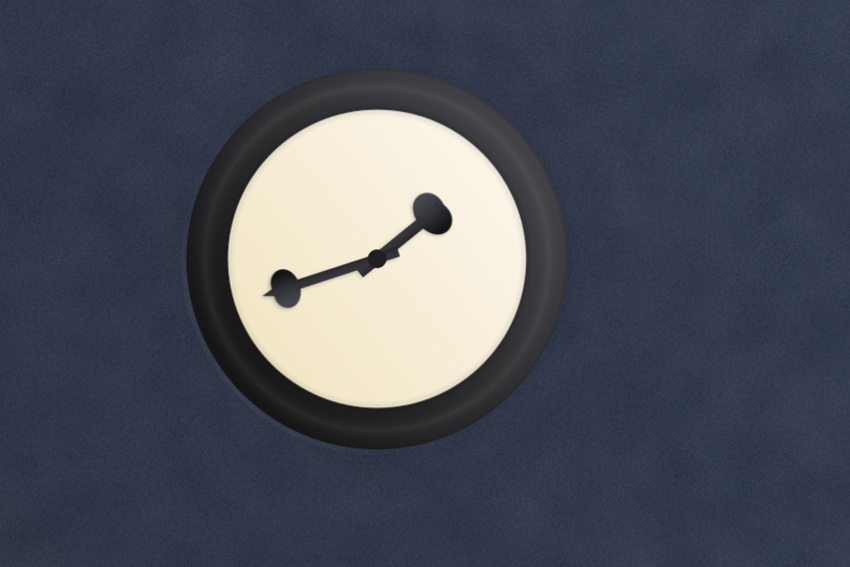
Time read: 1.42
